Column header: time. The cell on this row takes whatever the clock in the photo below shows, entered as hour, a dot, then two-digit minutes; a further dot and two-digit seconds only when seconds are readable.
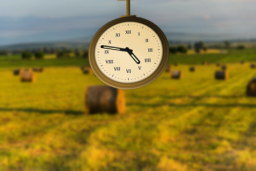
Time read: 4.47
